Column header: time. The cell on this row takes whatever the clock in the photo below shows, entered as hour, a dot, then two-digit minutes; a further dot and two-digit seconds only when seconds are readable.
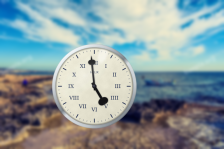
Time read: 4.59
